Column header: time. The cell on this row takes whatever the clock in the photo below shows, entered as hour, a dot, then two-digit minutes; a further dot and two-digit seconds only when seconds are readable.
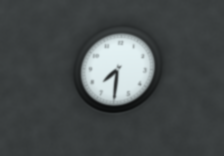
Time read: 7.30
